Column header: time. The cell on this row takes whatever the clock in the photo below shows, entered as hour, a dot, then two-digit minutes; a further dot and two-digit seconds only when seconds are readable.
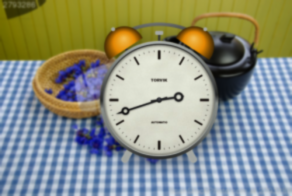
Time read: 2.42
